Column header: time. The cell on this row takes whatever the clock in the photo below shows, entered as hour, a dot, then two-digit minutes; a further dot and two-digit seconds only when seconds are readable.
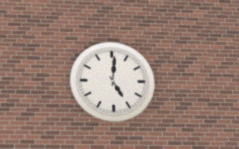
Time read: 5.01
